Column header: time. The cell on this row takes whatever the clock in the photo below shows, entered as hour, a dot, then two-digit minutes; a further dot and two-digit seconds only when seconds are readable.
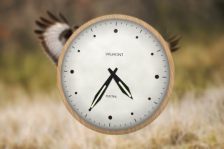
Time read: 4.35
